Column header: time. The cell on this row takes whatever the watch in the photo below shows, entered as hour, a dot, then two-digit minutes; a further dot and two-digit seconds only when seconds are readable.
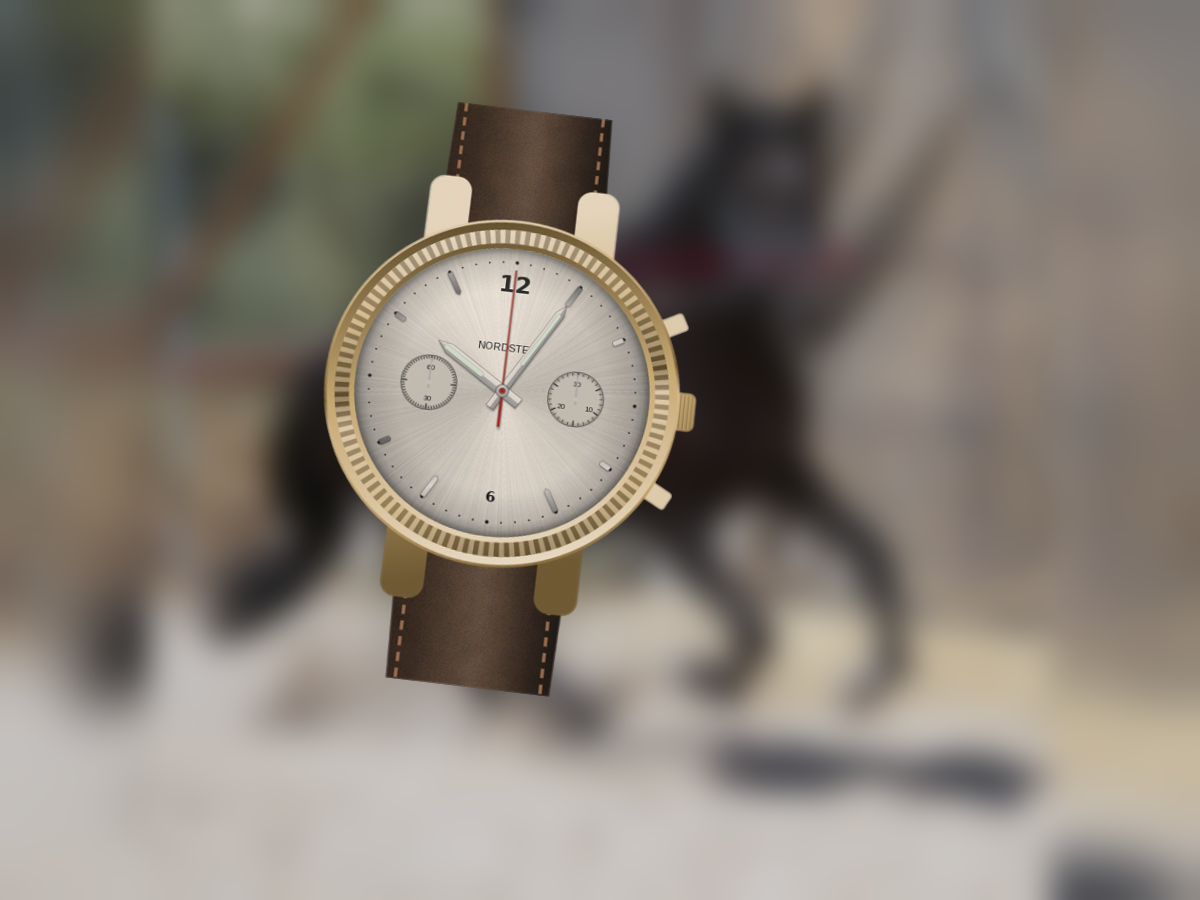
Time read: 10.05
